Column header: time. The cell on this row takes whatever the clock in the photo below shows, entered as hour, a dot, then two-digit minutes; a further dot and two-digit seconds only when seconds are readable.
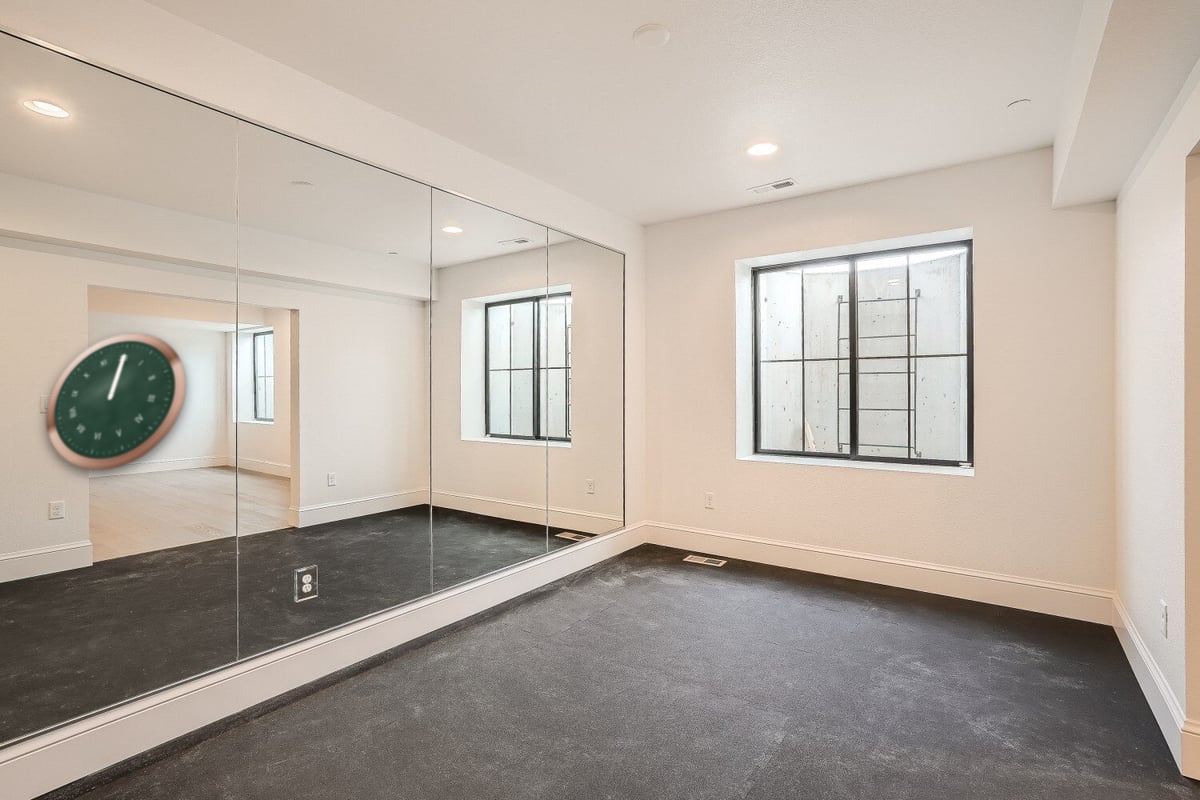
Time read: 12.00
